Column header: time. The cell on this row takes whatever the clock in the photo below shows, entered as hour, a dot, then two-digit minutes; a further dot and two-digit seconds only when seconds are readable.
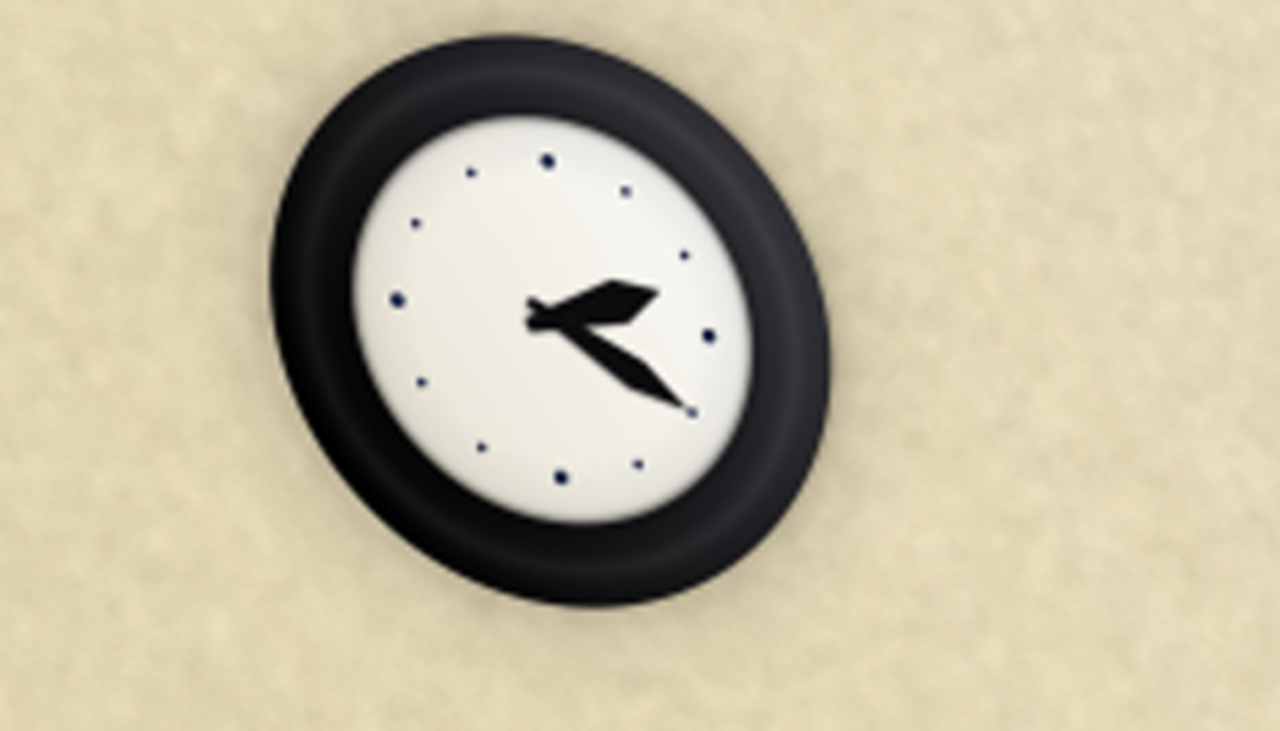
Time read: 2.20
